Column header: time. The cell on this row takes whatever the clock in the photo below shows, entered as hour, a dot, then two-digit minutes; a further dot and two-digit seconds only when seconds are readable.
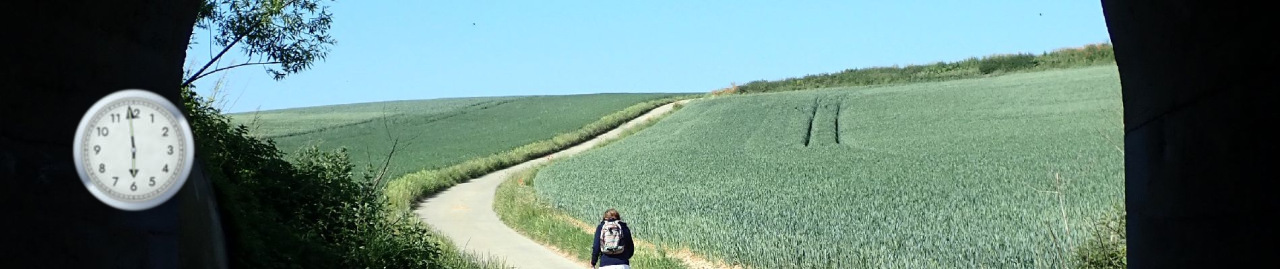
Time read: 5.59
